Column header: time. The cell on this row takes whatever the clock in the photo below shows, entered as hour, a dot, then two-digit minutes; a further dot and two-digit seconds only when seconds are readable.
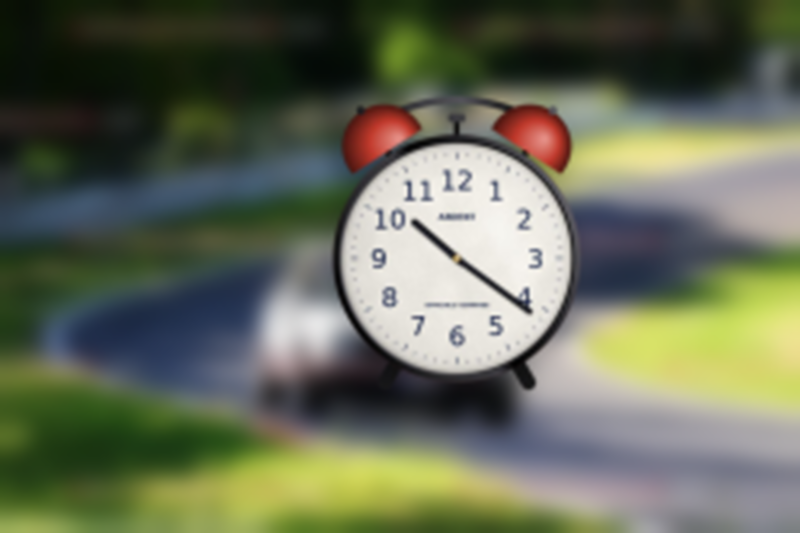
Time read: 10.21
